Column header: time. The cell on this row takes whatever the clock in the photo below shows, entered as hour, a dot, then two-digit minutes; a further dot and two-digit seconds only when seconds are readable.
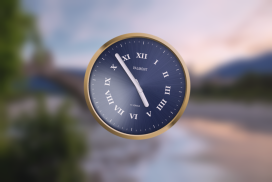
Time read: 4.53
